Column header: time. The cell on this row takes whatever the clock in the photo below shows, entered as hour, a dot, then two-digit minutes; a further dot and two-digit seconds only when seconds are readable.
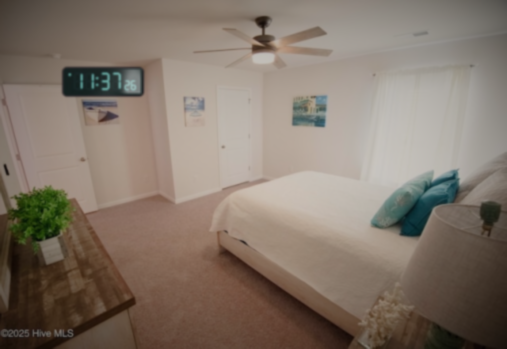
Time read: 11.37
